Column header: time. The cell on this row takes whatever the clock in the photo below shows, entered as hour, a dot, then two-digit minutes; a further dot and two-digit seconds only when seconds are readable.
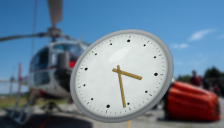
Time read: 3.26
